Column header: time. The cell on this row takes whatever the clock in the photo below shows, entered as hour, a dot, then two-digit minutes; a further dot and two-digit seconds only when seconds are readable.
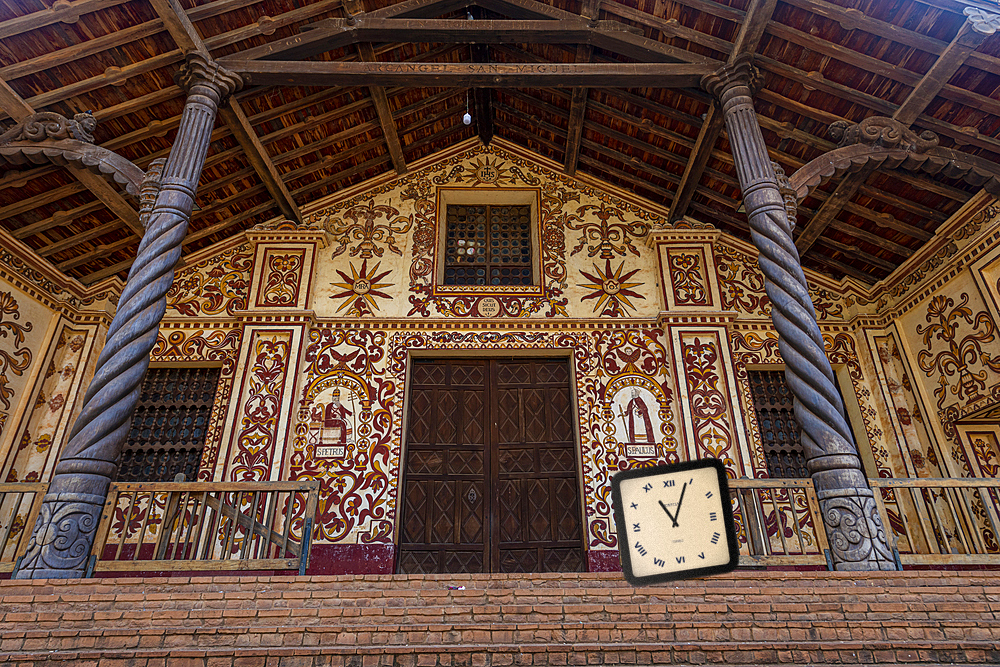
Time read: 11.04
